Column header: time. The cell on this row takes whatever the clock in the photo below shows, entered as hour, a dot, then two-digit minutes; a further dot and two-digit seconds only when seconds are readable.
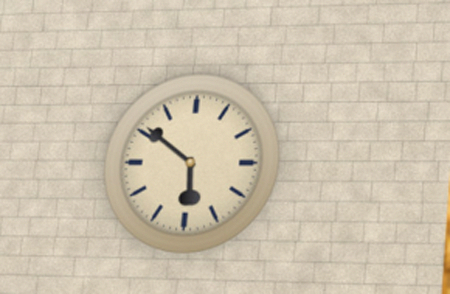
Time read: 5.51
